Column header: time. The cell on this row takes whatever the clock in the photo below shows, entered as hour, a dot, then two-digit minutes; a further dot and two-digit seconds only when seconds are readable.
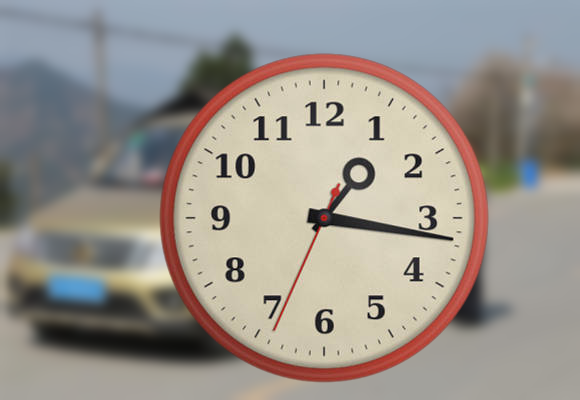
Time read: 1.16.34
